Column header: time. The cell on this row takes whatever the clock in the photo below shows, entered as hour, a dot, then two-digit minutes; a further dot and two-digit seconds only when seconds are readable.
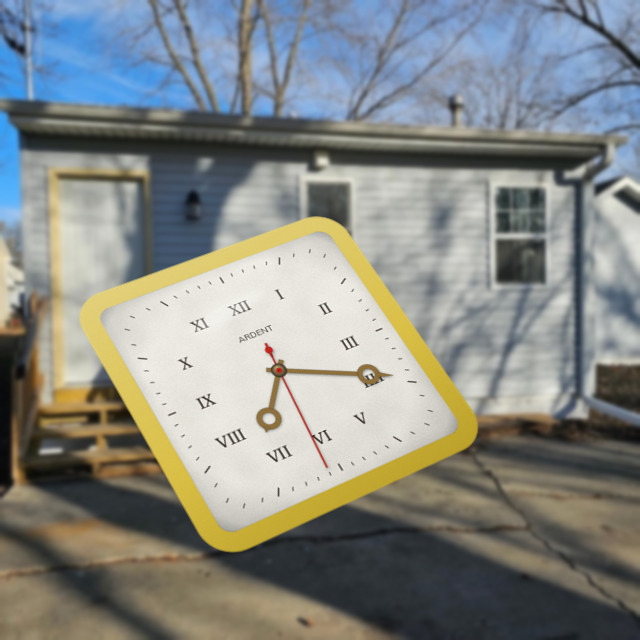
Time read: 7.19.31
